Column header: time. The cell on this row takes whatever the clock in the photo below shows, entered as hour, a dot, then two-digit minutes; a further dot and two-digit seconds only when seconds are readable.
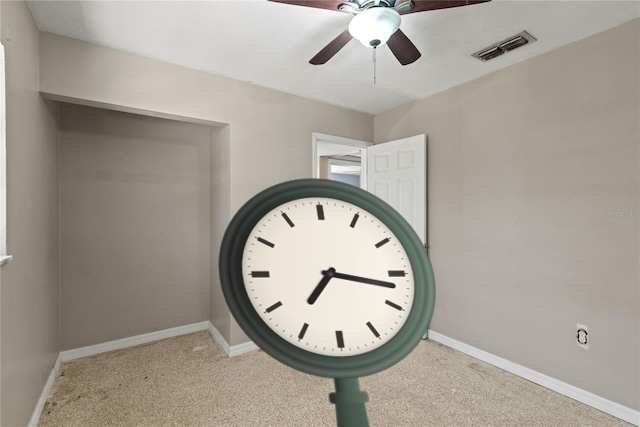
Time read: 7.17
